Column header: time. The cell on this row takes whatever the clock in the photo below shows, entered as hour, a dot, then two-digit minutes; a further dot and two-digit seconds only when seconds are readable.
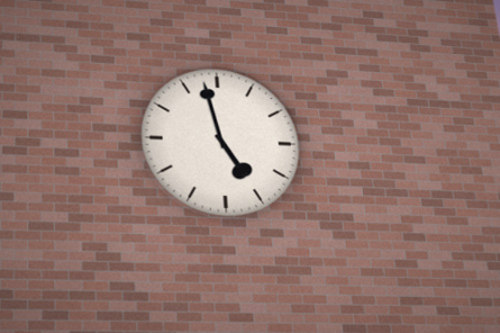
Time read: 4.58
